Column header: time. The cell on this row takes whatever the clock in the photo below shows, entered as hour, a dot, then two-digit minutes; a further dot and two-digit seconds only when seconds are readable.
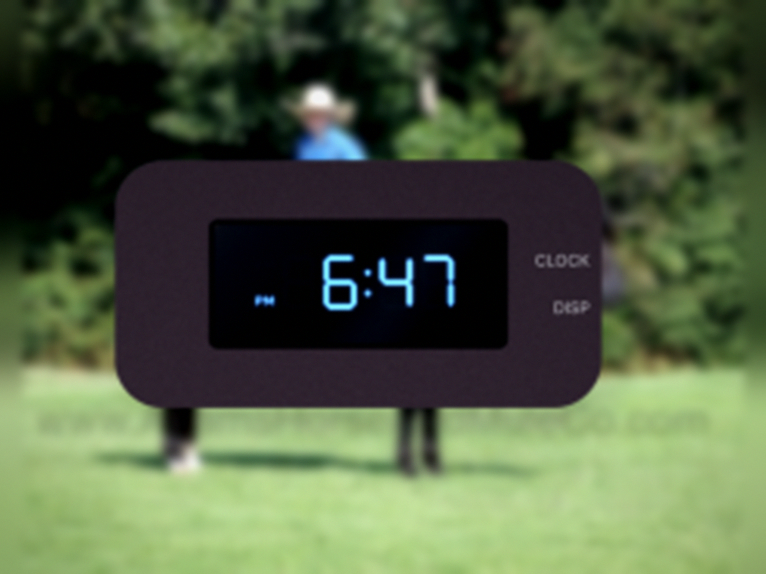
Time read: 6.47
